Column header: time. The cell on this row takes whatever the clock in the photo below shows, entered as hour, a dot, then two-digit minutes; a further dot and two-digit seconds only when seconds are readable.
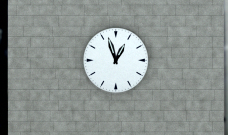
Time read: 12.57
